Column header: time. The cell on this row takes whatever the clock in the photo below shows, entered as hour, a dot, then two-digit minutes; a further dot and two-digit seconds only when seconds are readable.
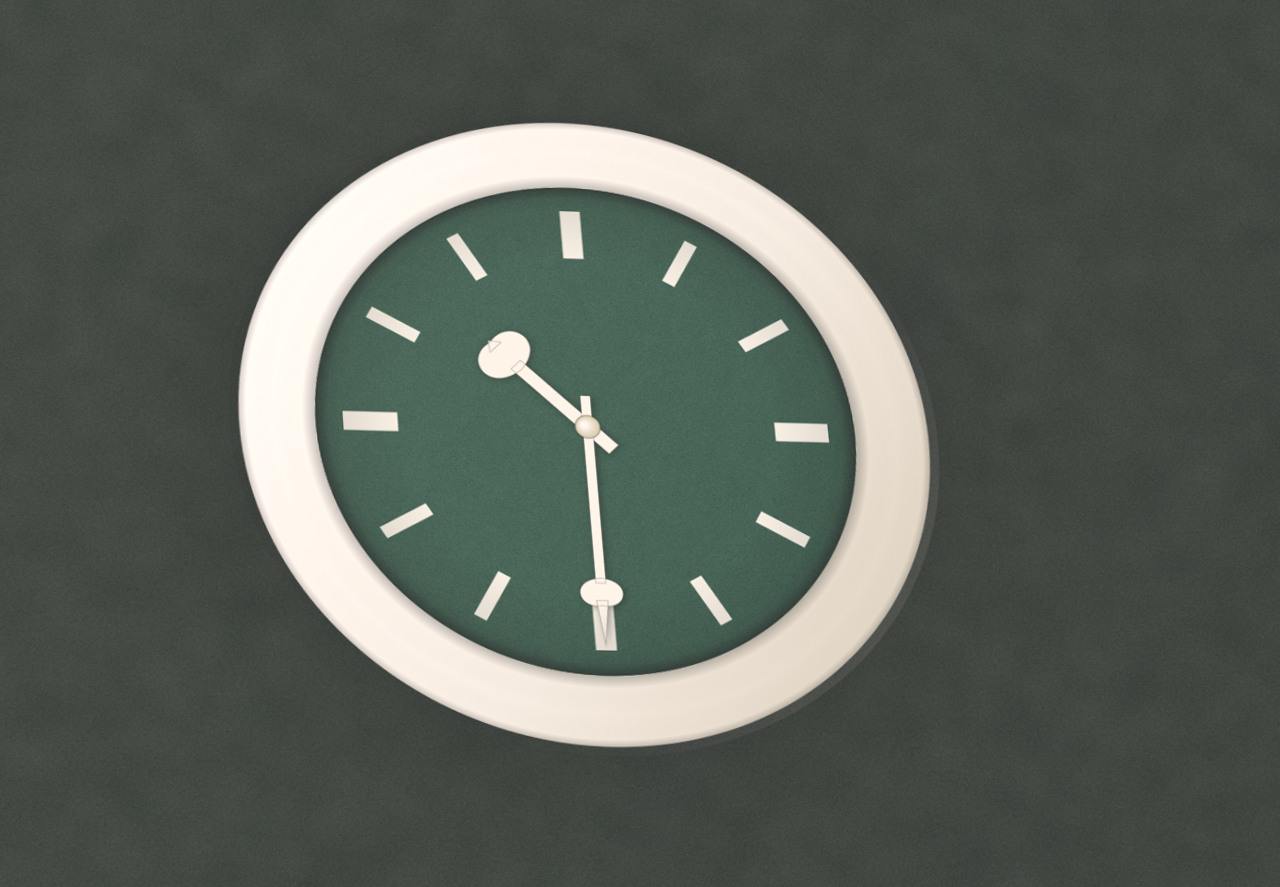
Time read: 10.30
